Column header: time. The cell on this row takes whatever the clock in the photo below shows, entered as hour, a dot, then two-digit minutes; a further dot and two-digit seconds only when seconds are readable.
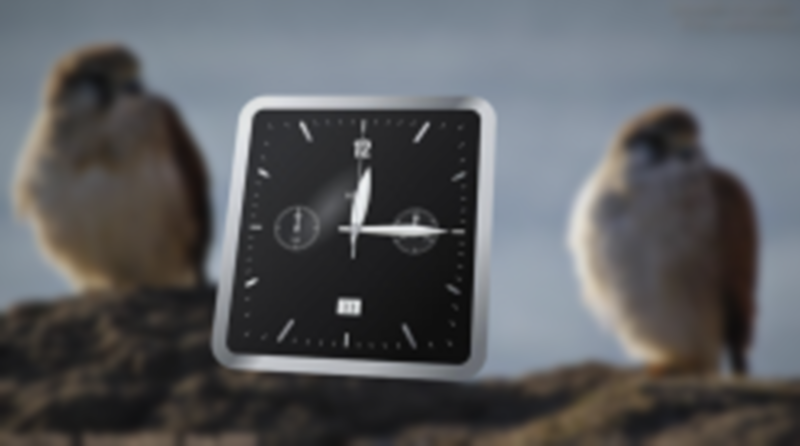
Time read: 12.15
